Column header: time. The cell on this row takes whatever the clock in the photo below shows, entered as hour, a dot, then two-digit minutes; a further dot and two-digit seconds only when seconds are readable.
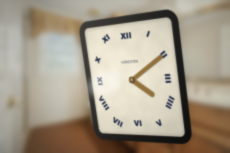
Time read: 4.10
